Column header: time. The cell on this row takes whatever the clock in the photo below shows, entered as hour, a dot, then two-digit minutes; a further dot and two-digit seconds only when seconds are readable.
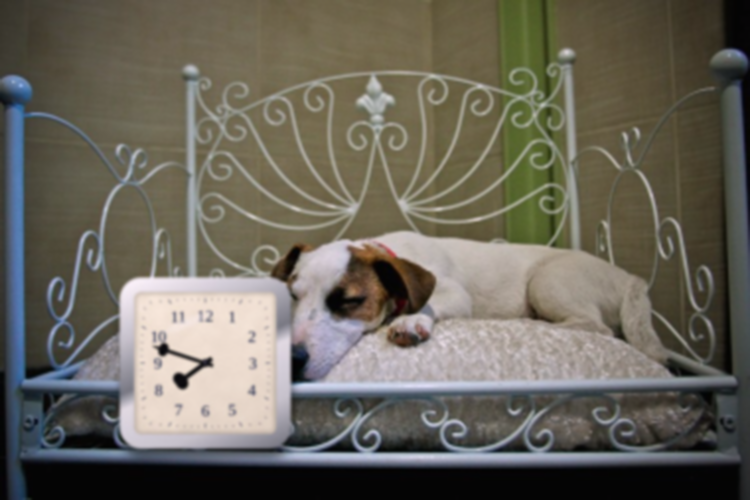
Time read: 7.48
